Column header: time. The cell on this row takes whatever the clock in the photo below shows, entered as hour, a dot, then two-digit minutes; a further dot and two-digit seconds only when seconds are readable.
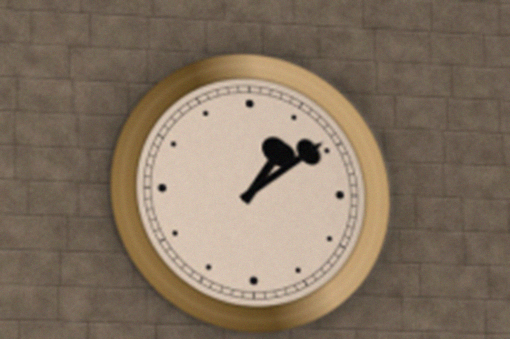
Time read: 1.09
